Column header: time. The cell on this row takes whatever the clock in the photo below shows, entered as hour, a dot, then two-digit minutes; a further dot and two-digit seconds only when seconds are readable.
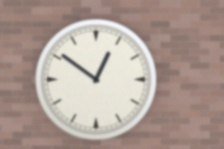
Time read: 12.51
